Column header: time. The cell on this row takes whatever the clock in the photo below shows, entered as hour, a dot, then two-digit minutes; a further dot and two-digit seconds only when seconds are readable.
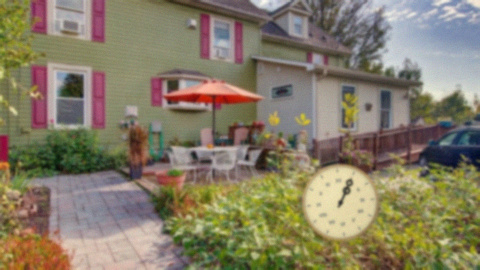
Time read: 1.05
